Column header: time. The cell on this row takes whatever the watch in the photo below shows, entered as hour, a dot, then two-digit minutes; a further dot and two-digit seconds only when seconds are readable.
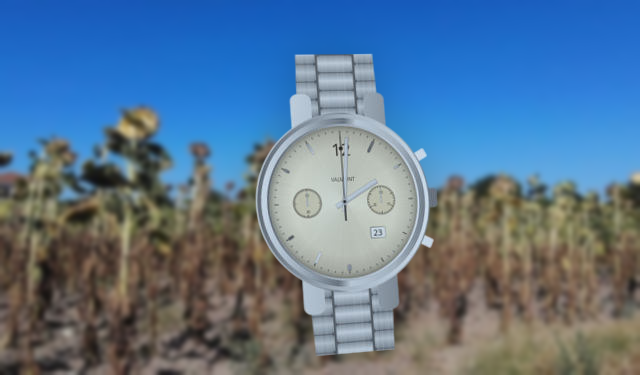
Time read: 2.01
